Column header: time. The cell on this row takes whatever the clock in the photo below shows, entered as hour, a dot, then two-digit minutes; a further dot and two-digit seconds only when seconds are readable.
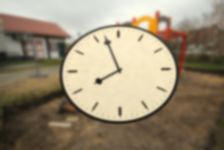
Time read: 7.57
